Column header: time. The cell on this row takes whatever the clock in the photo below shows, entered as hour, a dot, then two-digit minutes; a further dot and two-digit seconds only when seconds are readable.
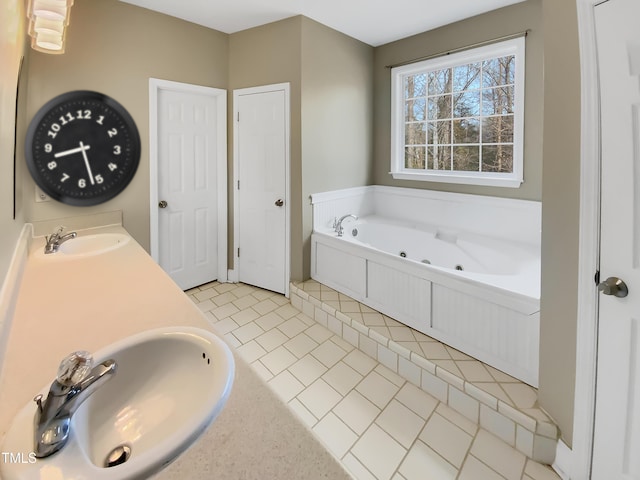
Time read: 8.27
